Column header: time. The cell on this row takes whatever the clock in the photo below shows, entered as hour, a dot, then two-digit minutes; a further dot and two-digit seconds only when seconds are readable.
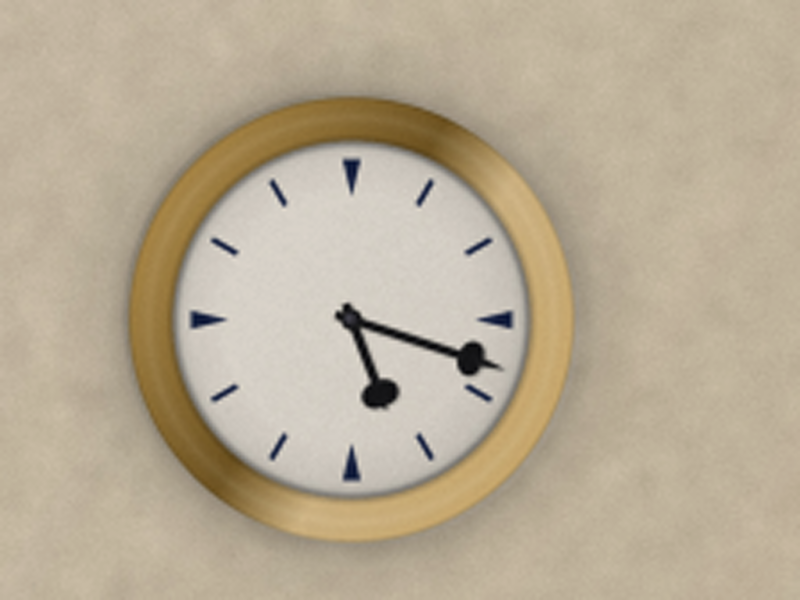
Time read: 5.18
